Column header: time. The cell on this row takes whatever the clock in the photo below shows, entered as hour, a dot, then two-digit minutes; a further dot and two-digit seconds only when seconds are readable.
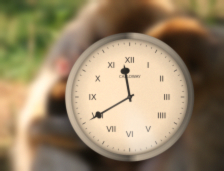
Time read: 11.40
